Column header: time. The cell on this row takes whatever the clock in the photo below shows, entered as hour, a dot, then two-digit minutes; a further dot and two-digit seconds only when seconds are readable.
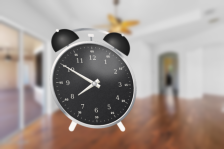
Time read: 7.50
